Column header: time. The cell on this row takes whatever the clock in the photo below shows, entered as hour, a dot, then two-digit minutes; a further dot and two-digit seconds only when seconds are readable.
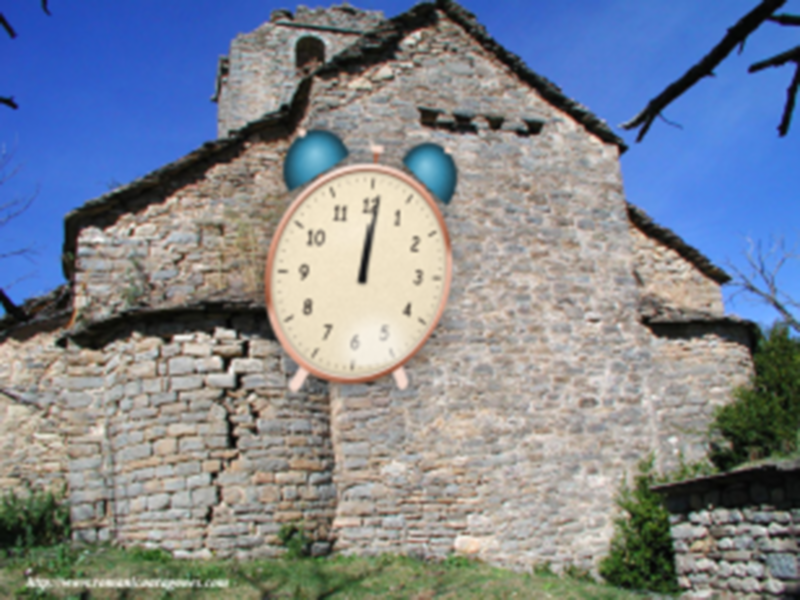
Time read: 12.01
